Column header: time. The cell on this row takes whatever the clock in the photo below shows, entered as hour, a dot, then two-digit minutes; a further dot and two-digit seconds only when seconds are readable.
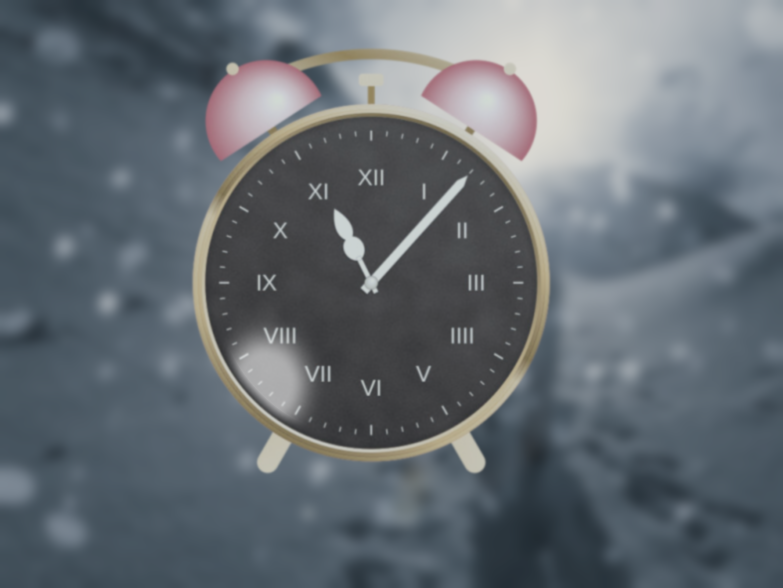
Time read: 11.07
